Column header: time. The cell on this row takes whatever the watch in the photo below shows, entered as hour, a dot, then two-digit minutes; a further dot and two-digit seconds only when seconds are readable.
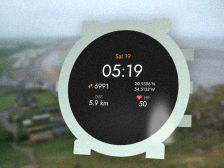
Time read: 5.19
